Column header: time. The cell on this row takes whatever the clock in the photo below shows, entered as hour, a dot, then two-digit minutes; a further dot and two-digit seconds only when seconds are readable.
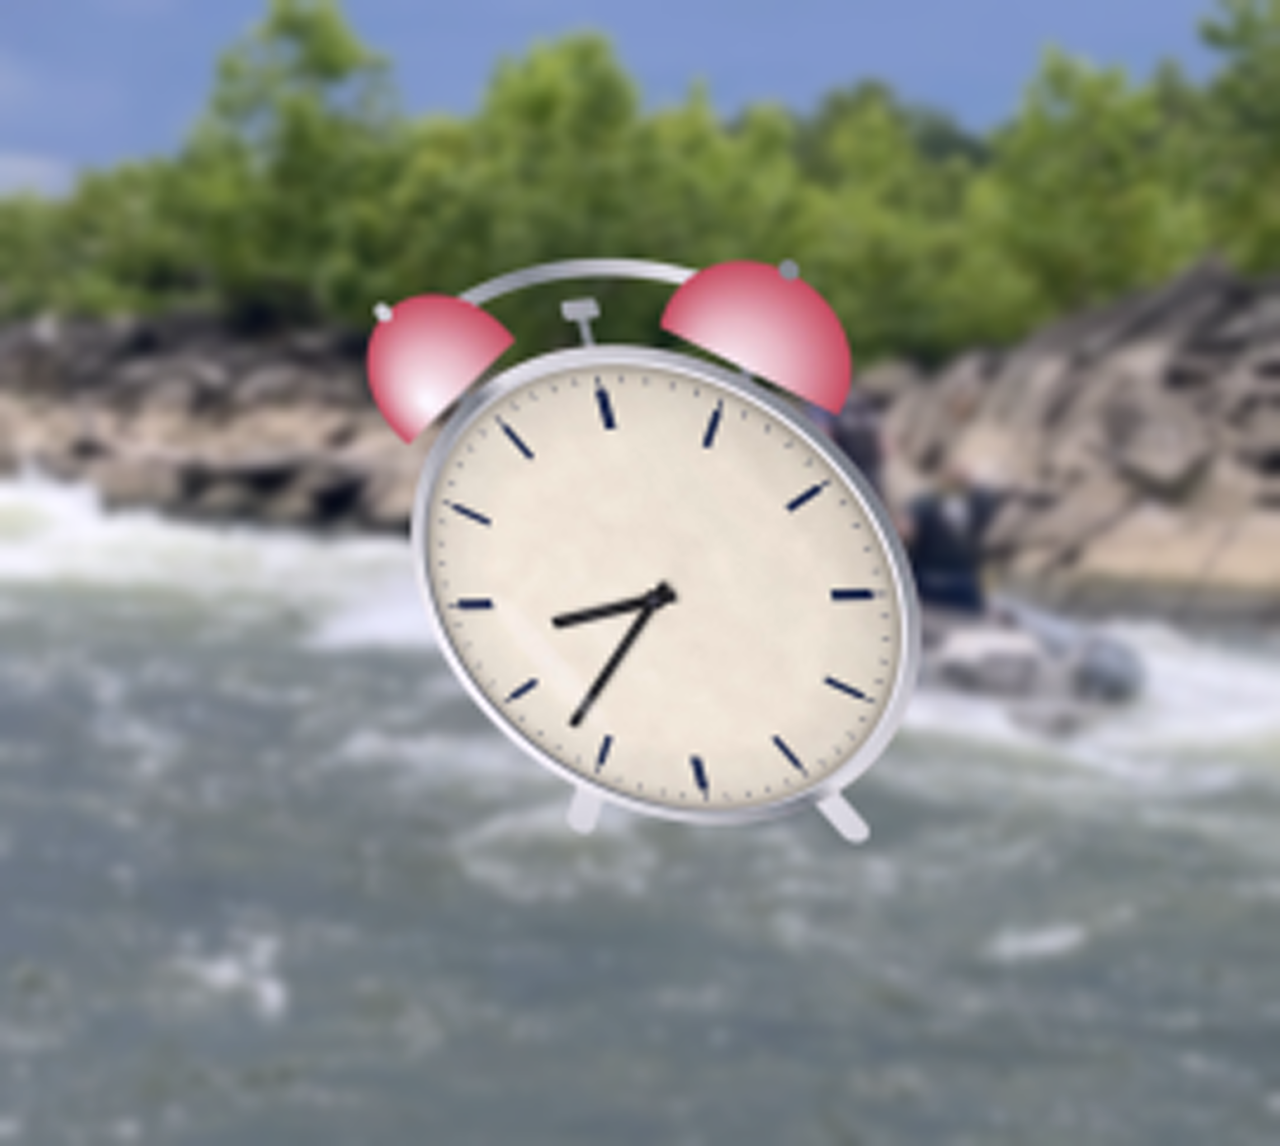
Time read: 8.37
